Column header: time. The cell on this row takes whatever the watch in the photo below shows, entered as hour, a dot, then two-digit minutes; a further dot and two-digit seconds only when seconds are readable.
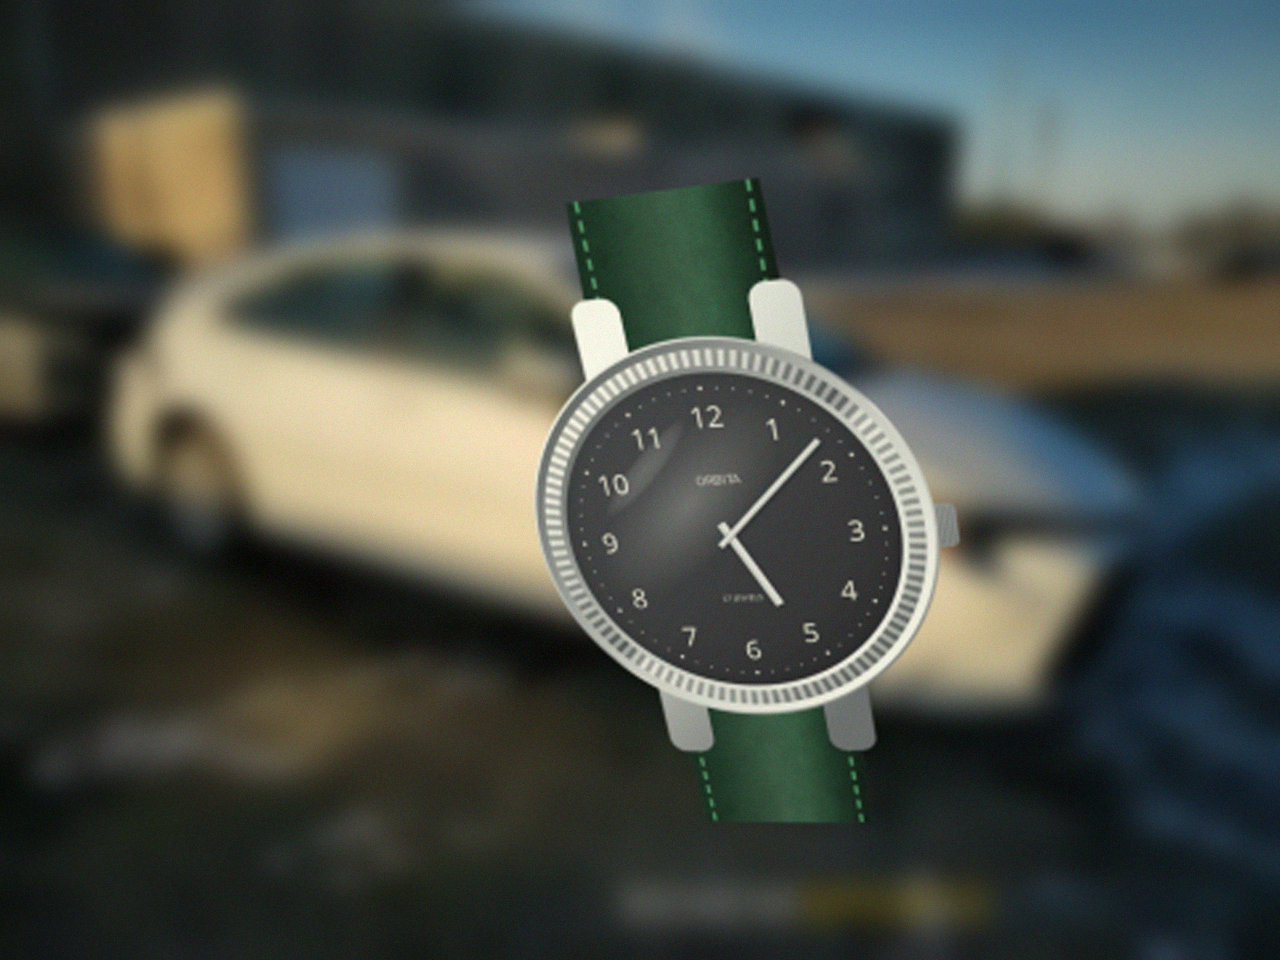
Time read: 5.08
